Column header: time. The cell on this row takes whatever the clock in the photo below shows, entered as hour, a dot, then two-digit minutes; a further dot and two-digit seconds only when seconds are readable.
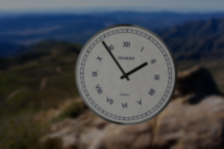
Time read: 1.54
